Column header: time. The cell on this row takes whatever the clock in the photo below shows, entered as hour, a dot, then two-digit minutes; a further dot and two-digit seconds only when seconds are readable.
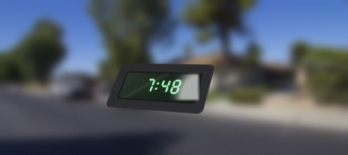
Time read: 7.48
